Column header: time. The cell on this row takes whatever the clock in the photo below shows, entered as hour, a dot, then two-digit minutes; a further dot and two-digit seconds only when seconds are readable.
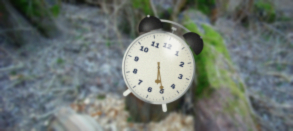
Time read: 5.25
